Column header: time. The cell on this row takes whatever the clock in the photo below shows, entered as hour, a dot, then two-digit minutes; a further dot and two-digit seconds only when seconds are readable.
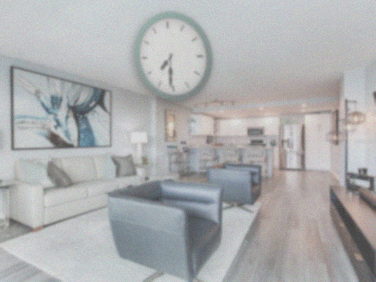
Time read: 7.31
